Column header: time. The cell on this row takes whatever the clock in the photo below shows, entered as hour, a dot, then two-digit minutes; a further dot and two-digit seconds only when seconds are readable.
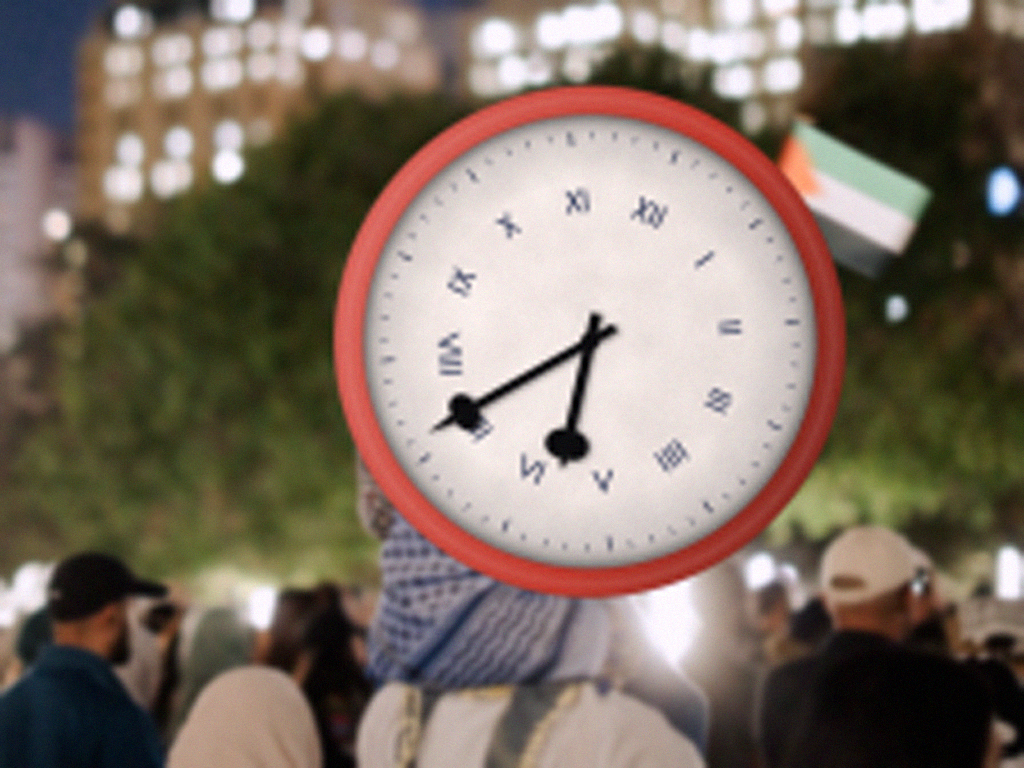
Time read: 5.36
